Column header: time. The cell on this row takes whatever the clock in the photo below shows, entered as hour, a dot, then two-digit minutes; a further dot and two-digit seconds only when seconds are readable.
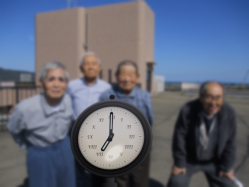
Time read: 7.00
